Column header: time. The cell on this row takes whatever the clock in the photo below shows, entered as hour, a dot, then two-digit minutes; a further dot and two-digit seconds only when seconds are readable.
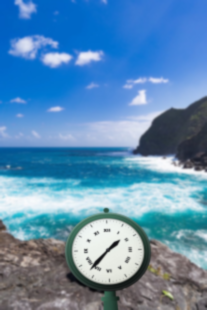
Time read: 1.37
